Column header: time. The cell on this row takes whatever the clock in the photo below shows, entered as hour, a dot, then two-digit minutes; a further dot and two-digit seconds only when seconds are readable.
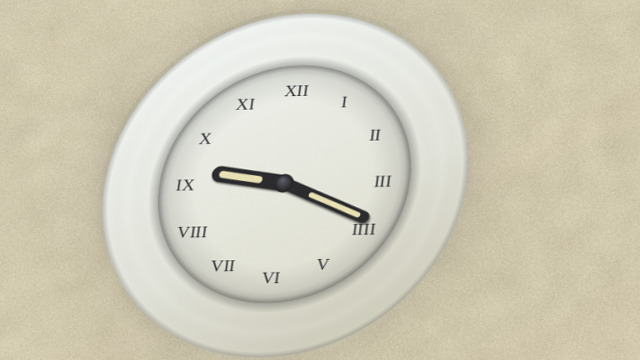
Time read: 9.19
